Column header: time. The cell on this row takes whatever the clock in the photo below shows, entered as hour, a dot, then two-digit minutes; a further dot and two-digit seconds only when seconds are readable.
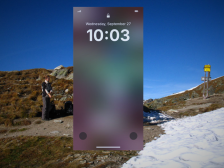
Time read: 10.03
